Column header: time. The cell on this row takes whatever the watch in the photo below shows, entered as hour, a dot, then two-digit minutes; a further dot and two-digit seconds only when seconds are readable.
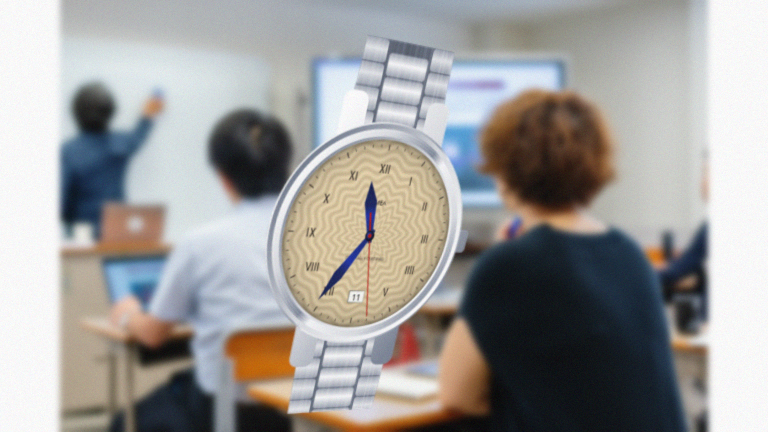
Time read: 11.35.28
